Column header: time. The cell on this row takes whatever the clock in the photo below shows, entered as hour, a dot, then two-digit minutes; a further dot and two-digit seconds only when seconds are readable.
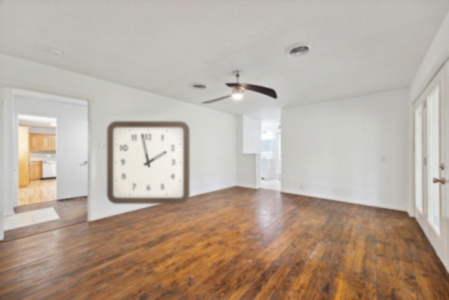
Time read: 1.58
